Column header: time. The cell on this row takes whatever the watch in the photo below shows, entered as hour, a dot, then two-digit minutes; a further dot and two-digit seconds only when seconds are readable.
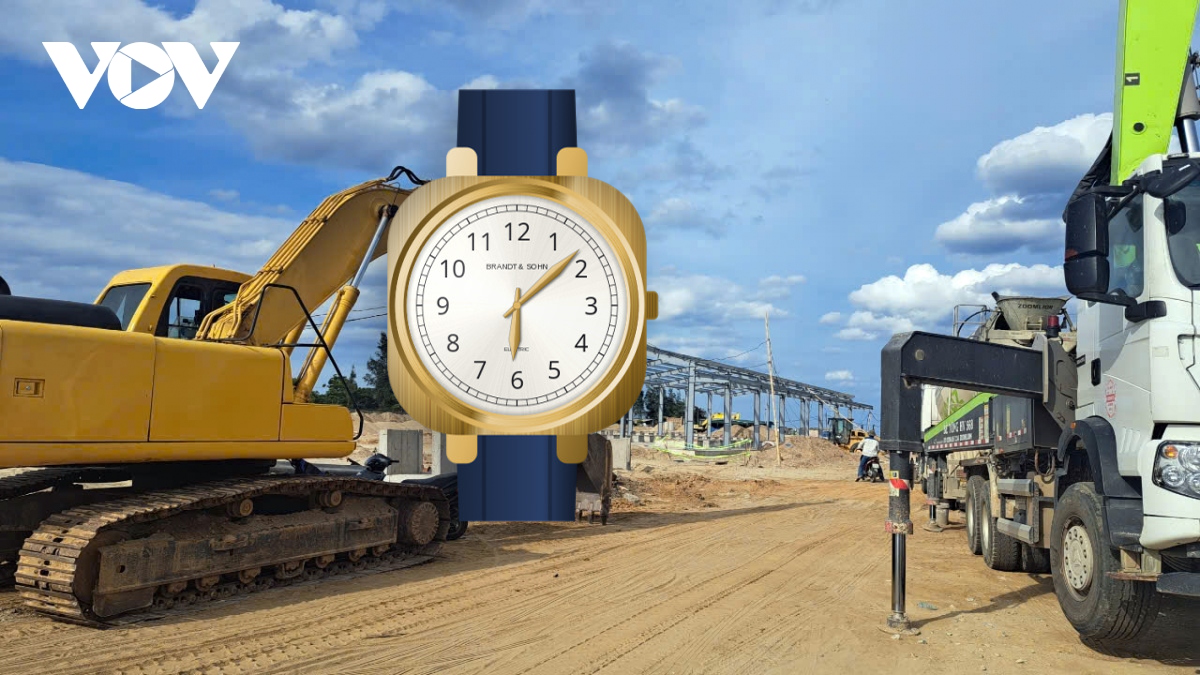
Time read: 6.08
